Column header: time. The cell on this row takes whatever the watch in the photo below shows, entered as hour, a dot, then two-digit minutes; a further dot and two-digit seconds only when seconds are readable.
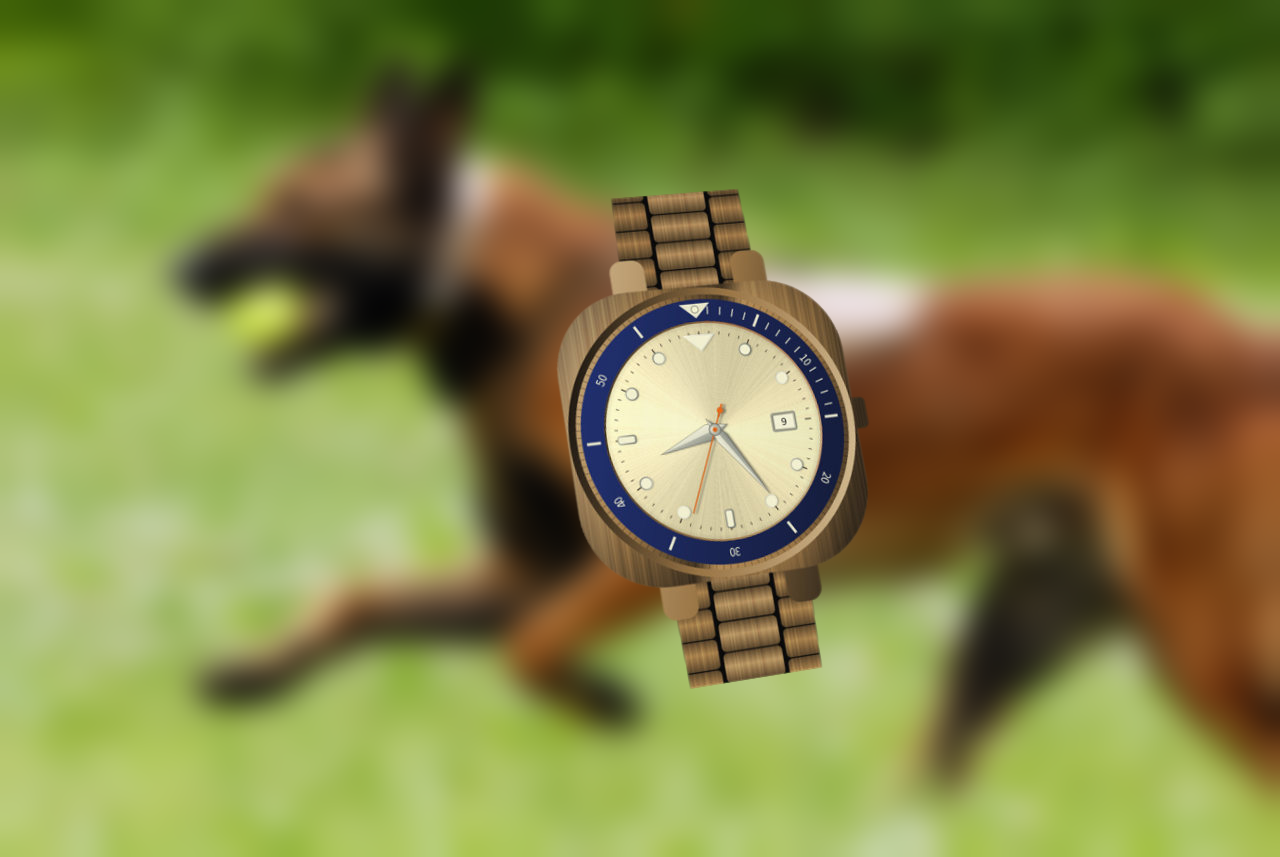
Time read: 8.24.34
